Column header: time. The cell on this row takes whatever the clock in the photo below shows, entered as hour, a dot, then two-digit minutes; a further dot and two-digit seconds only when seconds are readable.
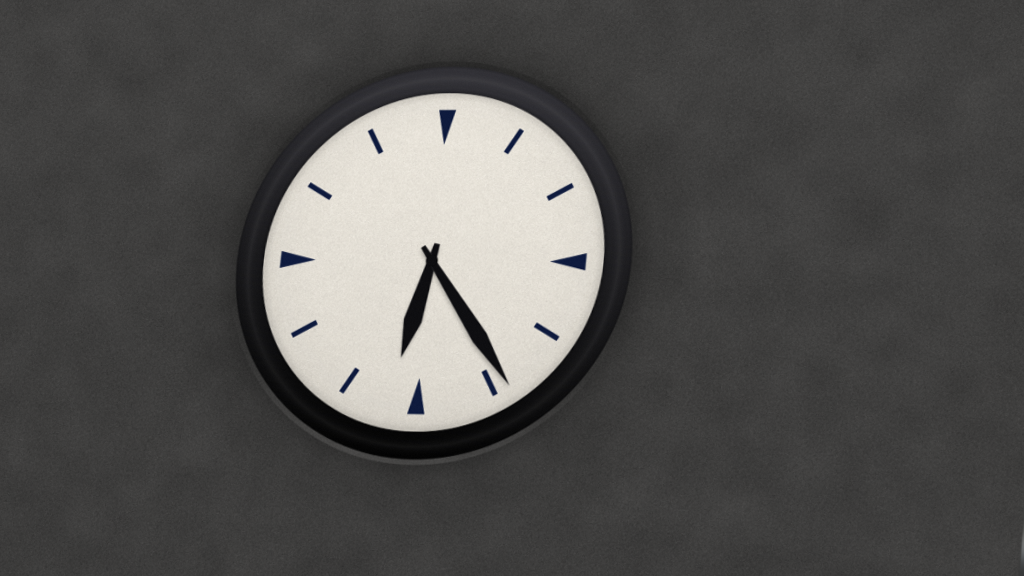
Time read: 6.24
